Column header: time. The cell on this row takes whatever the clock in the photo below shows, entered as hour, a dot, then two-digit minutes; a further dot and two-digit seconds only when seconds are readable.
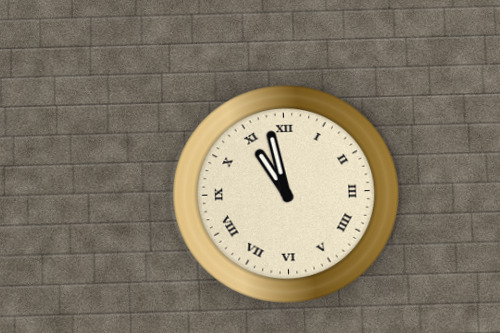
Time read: 10.58
